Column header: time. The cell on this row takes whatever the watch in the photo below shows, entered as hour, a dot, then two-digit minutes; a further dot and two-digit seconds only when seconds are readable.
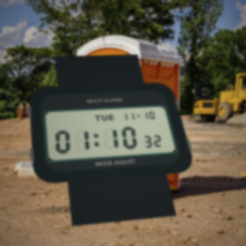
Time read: 1.10.32
